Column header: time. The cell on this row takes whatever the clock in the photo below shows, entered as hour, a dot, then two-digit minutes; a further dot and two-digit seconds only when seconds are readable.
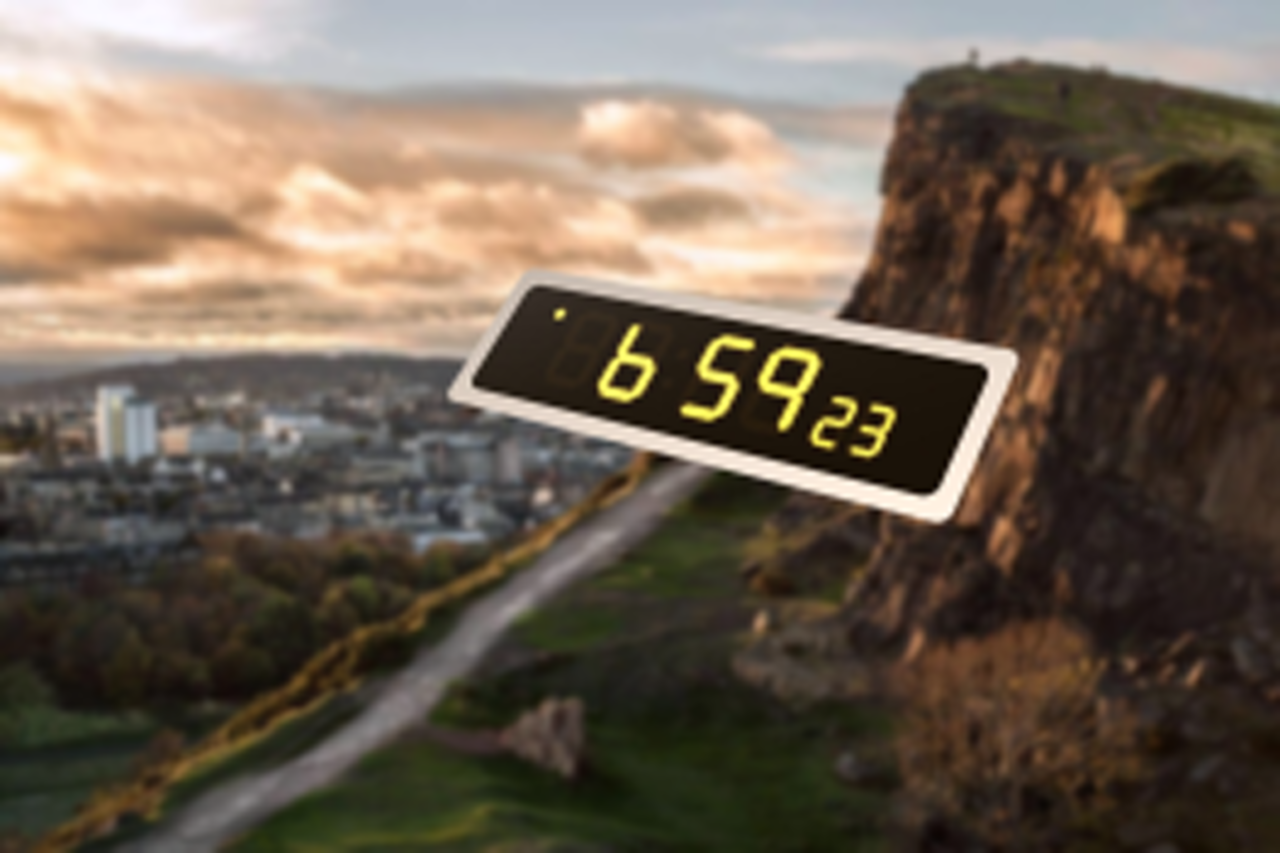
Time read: 6.59.23
